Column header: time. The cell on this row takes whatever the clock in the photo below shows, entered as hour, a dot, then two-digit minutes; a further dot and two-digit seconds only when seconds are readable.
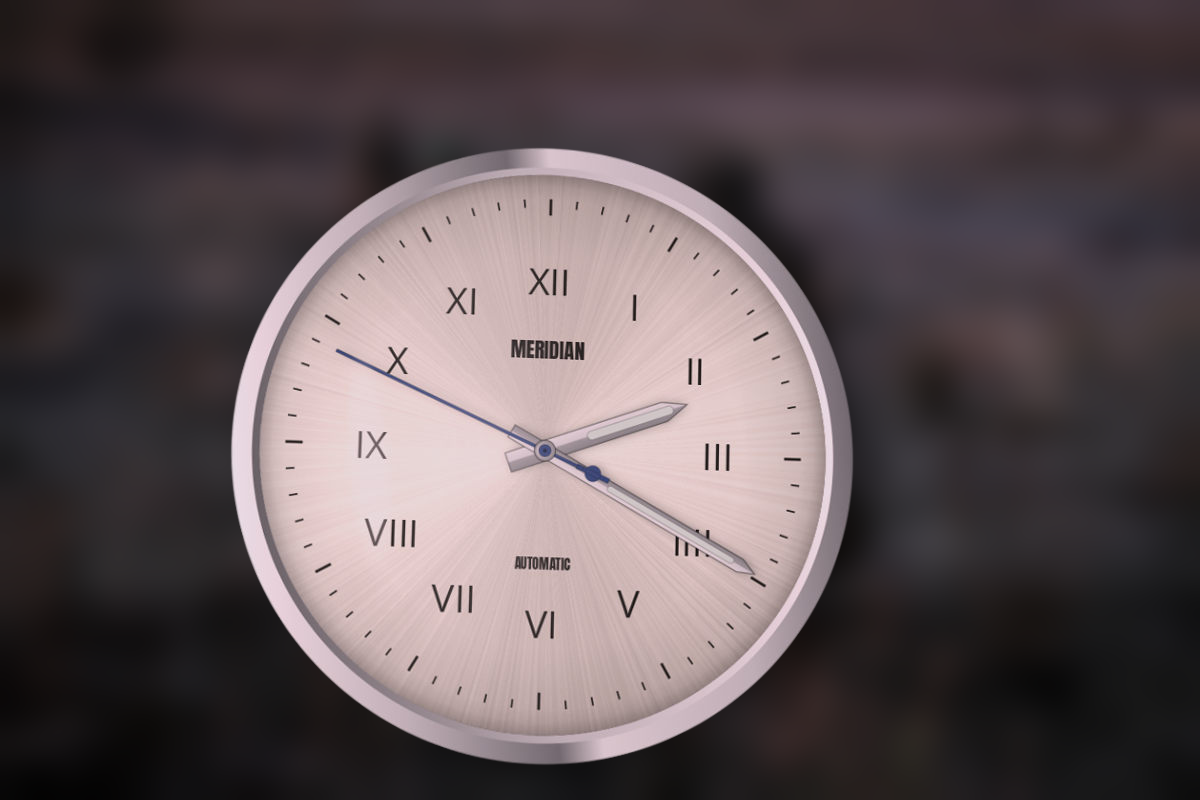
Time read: 2.19.49
